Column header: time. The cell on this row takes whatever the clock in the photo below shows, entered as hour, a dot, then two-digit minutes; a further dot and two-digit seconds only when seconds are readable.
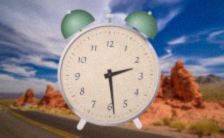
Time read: 2.29
